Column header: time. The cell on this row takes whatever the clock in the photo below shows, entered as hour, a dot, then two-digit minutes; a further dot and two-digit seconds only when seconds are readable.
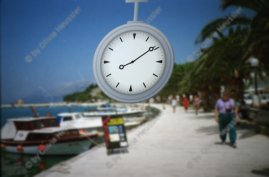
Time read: 8.09
